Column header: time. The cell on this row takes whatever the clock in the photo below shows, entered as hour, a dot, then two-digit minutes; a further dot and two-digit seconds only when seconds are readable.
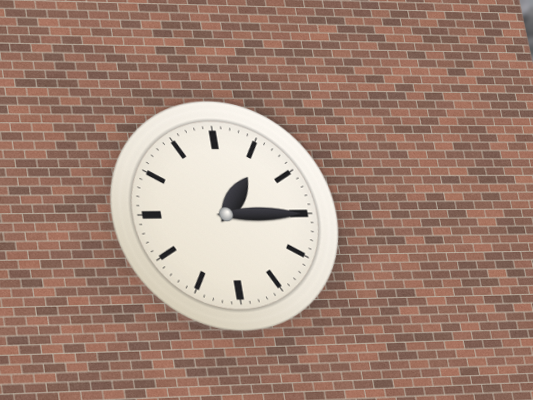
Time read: 1.15
